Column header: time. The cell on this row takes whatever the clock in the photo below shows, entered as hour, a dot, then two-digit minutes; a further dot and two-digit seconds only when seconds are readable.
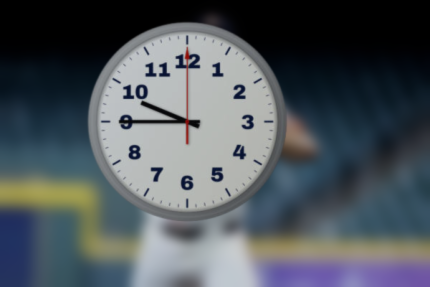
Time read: 9.45.00
